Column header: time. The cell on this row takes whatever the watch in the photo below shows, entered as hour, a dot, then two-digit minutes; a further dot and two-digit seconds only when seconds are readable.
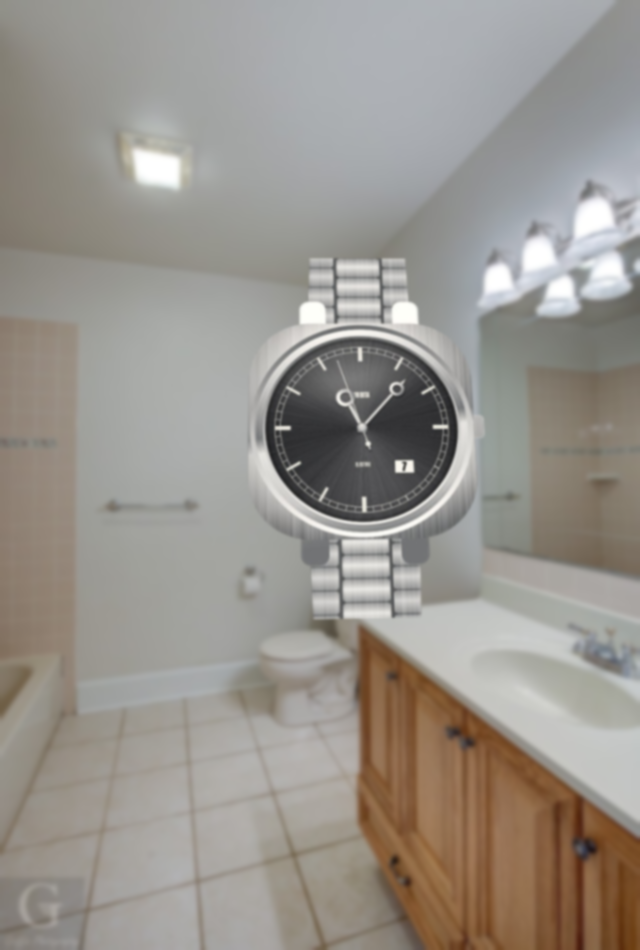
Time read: 11.06.57
